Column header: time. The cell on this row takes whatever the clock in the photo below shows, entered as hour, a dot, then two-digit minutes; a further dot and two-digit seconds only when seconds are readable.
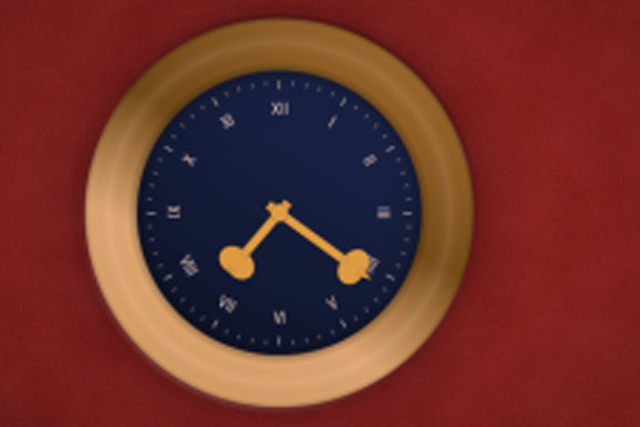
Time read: 7.21
